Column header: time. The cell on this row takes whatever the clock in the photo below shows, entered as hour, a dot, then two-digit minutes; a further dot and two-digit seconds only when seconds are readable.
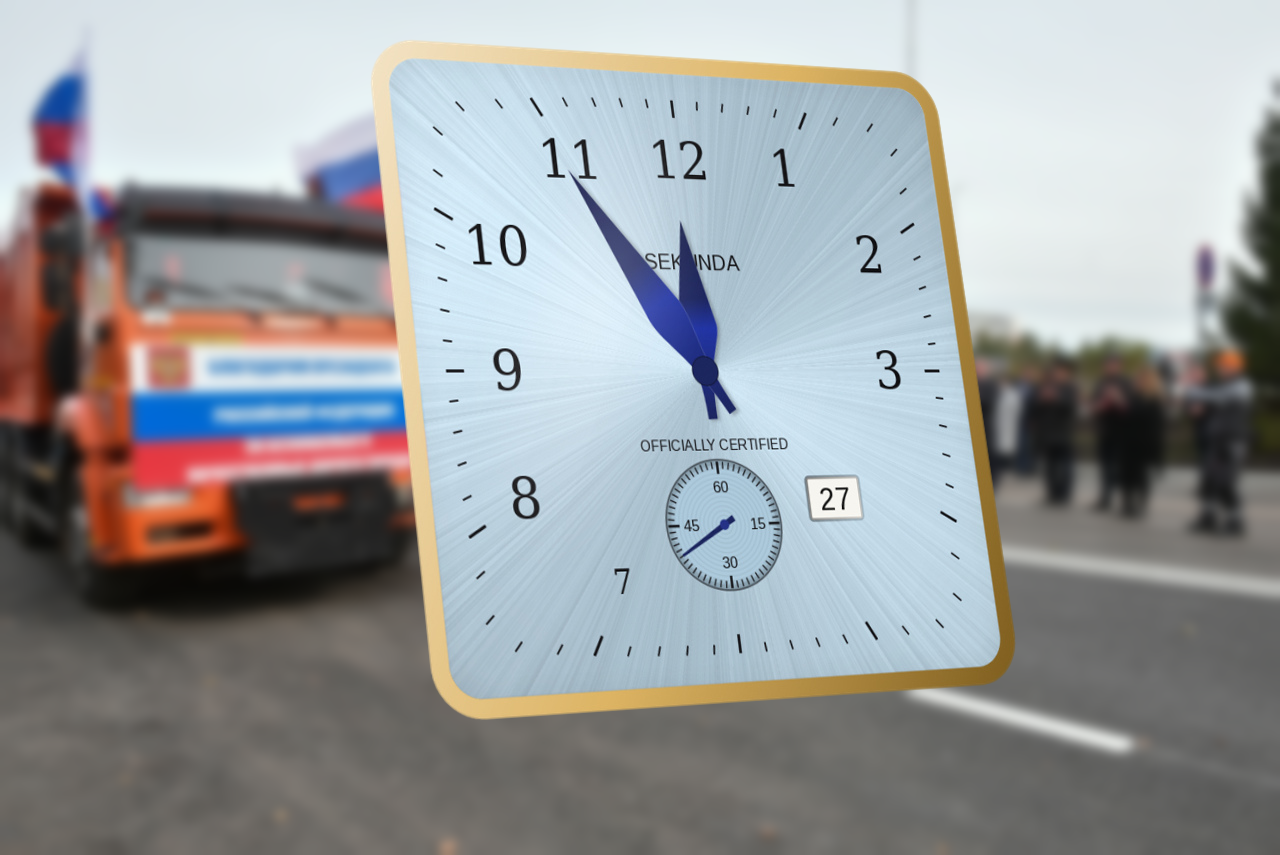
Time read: 11.54.40
